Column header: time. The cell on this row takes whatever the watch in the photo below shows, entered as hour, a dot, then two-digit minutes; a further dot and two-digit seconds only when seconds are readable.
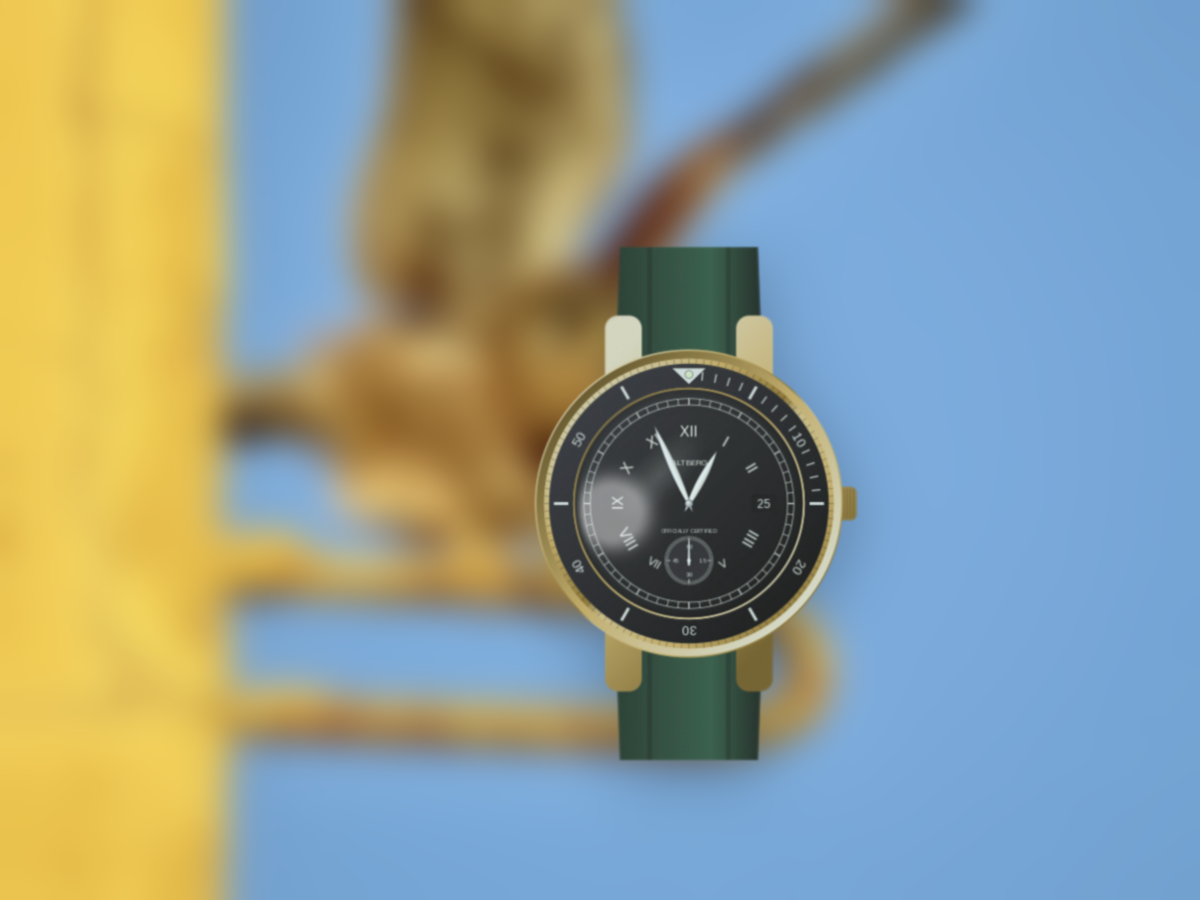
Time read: 12.56
